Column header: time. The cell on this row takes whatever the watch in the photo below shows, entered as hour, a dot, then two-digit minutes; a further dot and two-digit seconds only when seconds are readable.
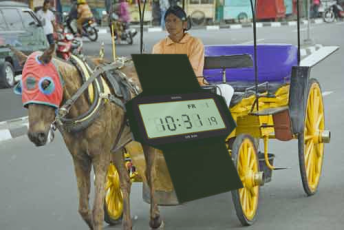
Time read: 10.31.19
